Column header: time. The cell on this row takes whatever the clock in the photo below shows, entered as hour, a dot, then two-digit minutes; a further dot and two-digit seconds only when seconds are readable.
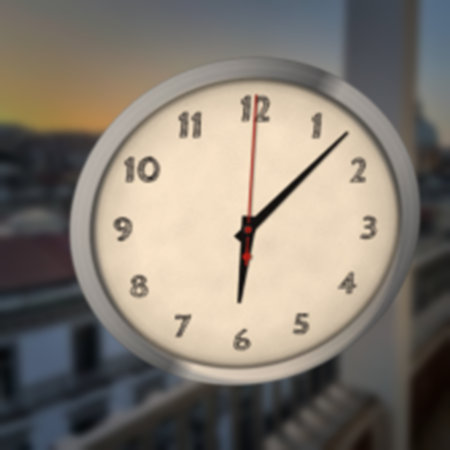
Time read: 6.07.00
